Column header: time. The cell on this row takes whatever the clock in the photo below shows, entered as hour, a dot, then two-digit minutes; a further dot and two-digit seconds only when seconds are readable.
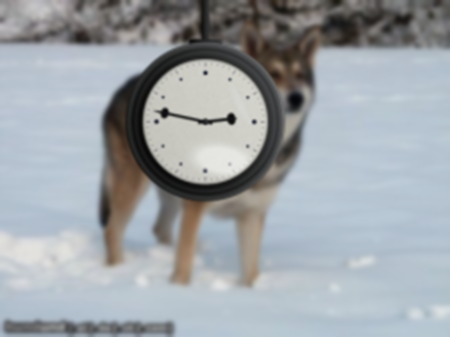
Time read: 2.47
